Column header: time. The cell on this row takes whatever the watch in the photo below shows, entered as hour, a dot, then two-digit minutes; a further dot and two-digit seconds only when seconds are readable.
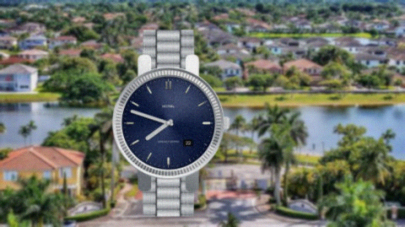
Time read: 7.48
